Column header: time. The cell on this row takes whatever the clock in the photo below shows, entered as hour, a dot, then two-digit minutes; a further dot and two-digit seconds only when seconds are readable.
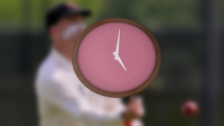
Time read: 5.01
